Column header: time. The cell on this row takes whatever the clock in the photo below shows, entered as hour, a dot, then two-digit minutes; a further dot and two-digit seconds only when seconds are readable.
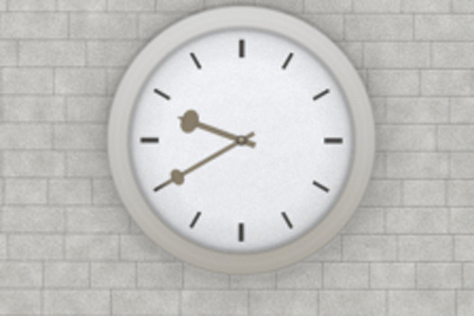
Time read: 9.40
